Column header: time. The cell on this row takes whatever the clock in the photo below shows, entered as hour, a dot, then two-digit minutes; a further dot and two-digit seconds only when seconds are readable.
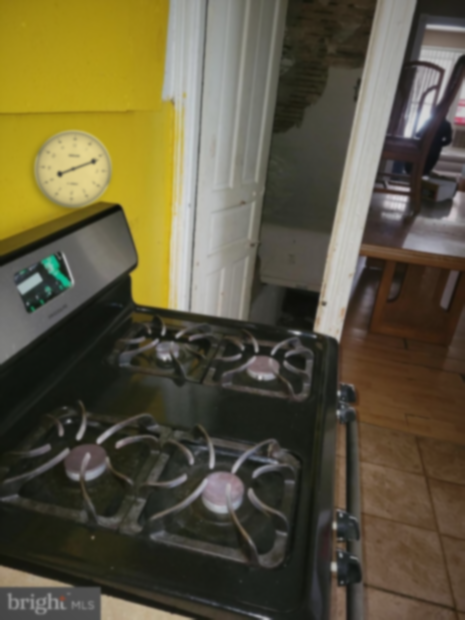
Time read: 8.11
